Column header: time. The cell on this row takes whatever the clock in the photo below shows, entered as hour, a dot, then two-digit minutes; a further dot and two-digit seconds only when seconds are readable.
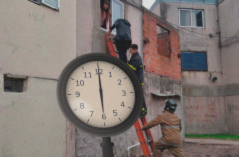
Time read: 6.00
